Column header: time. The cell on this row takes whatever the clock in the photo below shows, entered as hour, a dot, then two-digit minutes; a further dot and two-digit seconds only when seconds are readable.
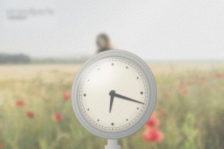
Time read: 6.18
